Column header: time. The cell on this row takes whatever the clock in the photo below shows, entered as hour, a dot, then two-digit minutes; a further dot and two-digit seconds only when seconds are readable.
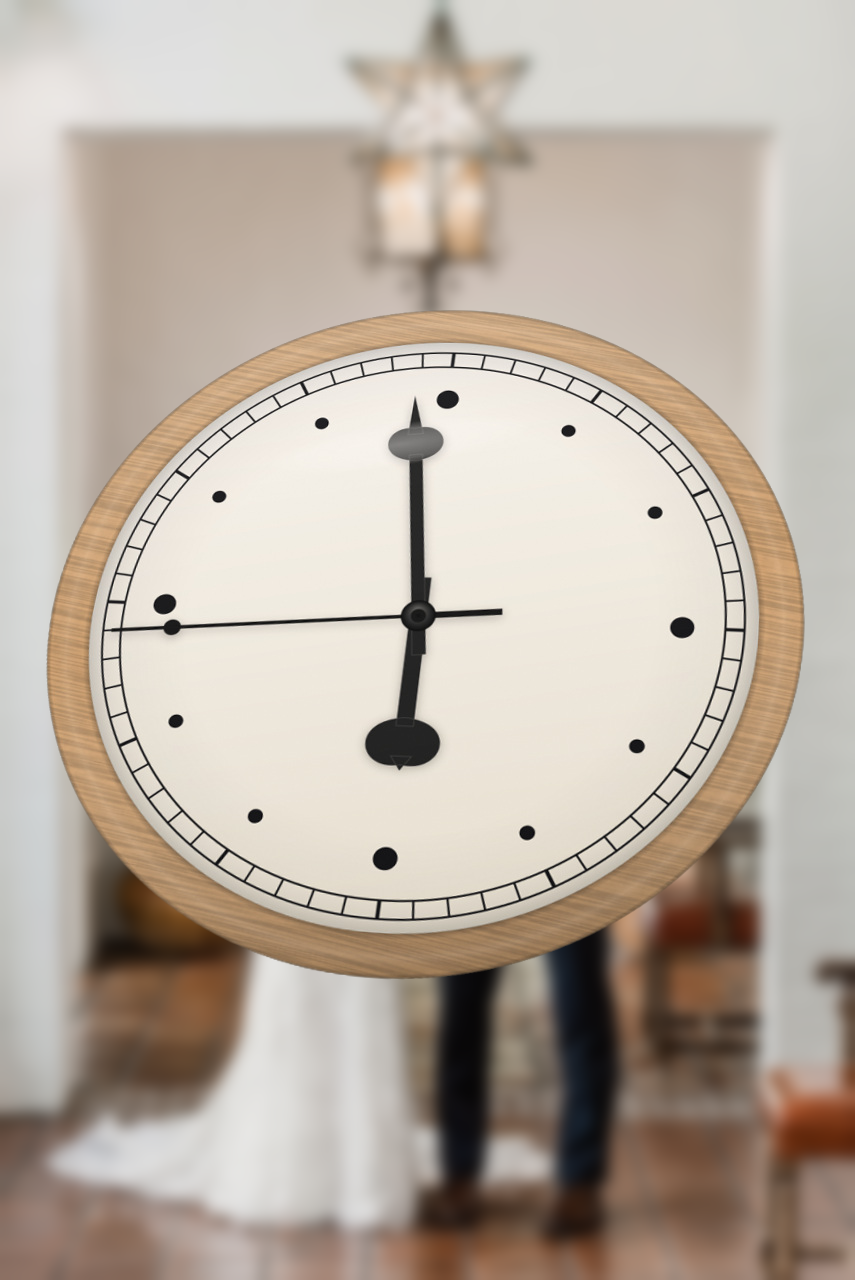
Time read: 5.58.44
